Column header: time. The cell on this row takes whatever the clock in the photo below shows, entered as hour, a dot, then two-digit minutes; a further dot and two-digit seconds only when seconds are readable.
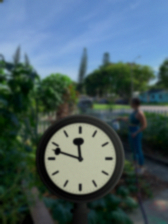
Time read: 11.48
